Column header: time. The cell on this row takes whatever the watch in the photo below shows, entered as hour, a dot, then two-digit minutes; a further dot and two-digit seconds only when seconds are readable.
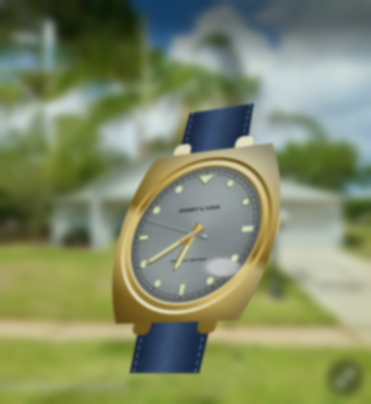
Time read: 6.39.48
